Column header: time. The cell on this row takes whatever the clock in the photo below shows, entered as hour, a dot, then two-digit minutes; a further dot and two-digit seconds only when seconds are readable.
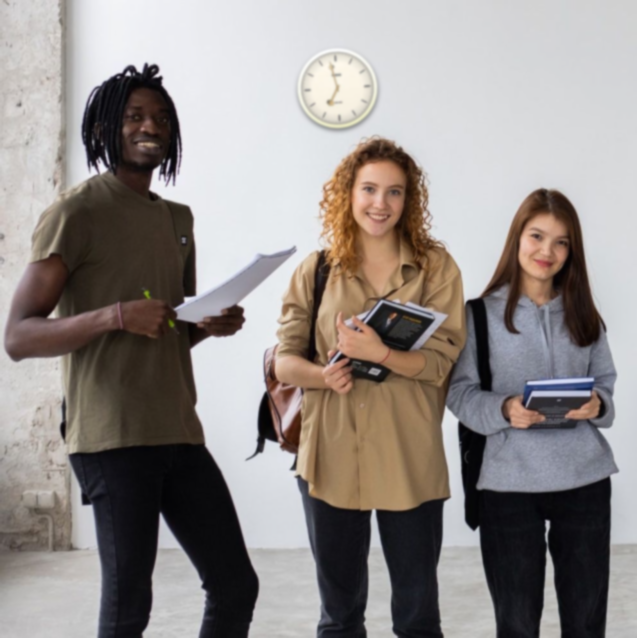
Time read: 6.58
